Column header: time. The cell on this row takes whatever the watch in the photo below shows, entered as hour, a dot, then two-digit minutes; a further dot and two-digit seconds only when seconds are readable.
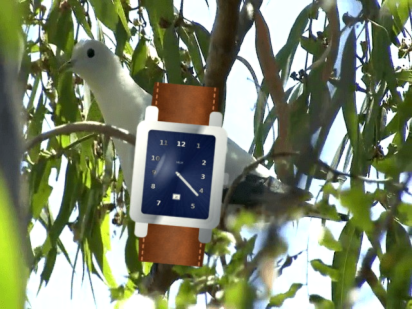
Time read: 4.22
